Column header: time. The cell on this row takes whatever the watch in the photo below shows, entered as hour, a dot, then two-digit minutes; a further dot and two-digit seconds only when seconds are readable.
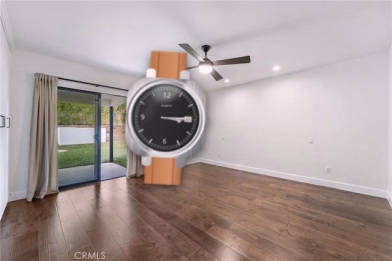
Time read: 3.15
